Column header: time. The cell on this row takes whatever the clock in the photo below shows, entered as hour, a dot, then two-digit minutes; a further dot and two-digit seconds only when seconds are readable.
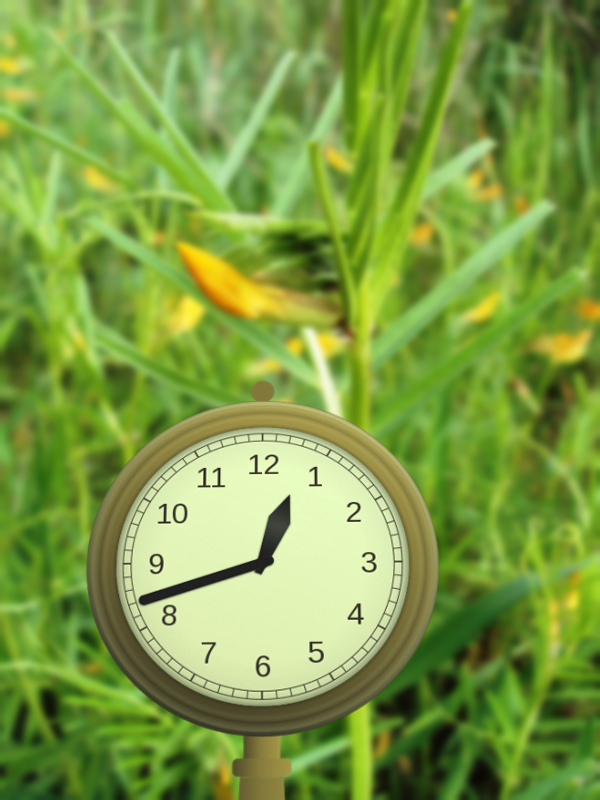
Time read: 12.42
